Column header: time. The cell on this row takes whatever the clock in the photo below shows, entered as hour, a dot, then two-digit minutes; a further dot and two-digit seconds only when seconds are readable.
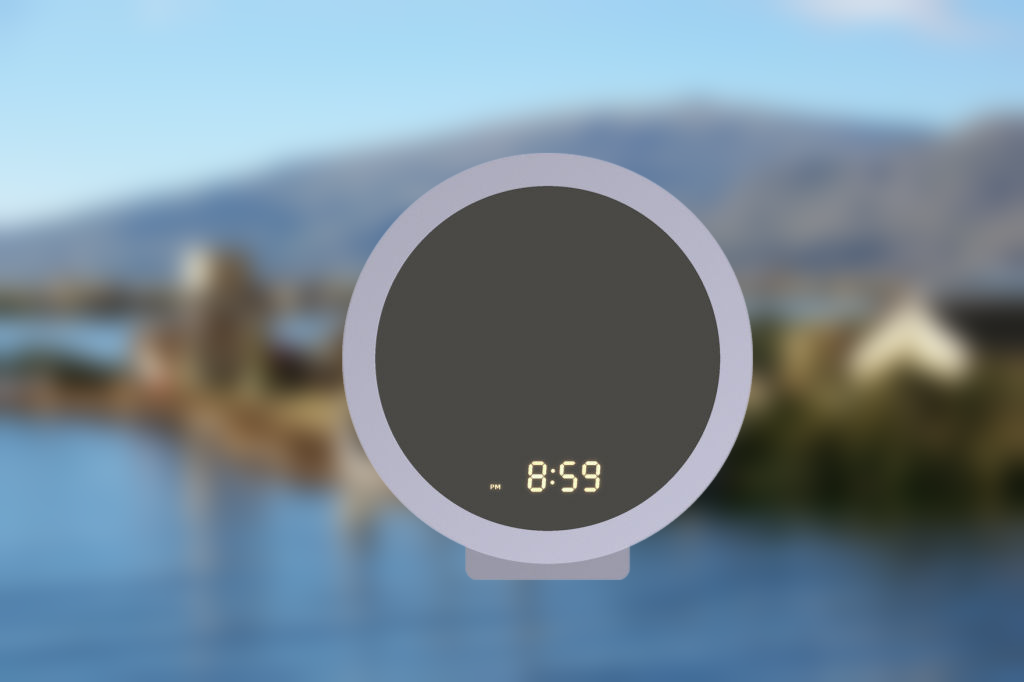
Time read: 8.59
